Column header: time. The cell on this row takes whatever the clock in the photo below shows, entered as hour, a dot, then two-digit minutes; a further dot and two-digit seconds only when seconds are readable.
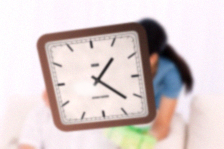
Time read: 1.22
